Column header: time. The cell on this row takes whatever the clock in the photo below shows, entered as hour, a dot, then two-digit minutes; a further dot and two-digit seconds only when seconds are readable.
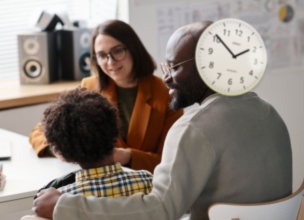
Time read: 1.51
